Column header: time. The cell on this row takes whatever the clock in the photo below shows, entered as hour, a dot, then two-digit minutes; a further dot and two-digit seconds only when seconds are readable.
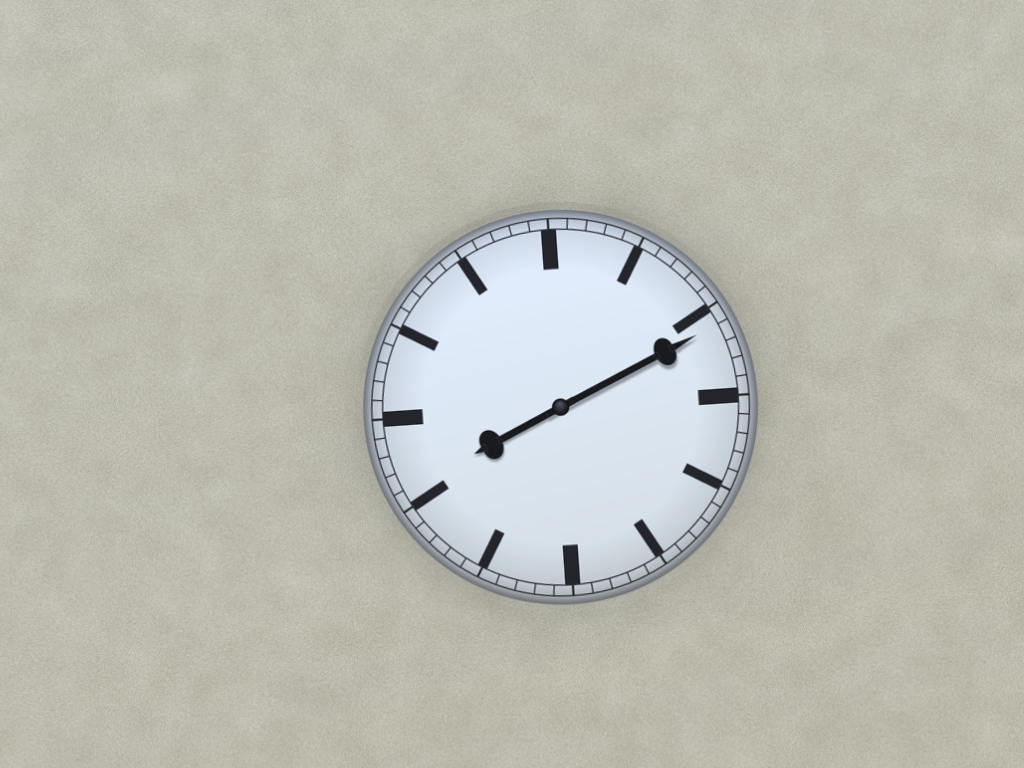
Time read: 8.11
